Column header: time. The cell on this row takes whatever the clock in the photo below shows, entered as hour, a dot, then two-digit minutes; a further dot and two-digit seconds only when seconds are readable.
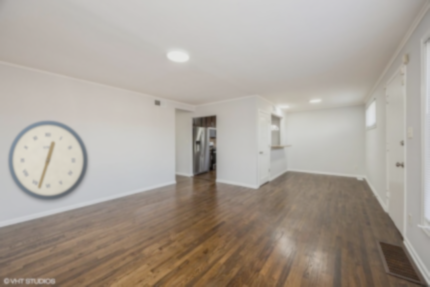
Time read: 12.33
